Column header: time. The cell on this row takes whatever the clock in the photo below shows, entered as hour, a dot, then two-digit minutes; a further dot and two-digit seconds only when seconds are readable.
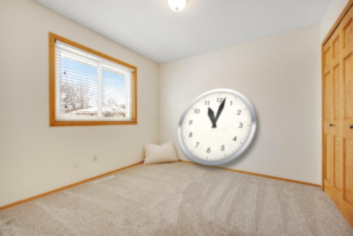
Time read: 11.02
